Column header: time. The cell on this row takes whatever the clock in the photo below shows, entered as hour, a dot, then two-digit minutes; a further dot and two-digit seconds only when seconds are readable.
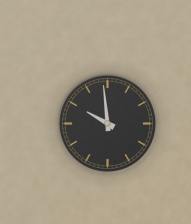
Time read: 9.59
